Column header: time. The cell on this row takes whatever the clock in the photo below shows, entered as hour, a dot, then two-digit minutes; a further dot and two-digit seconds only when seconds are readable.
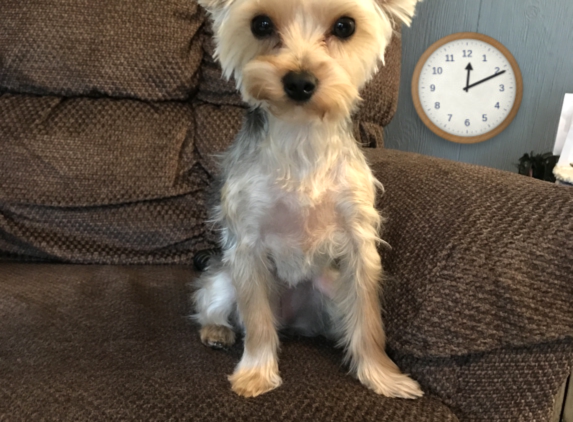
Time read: 12.11
